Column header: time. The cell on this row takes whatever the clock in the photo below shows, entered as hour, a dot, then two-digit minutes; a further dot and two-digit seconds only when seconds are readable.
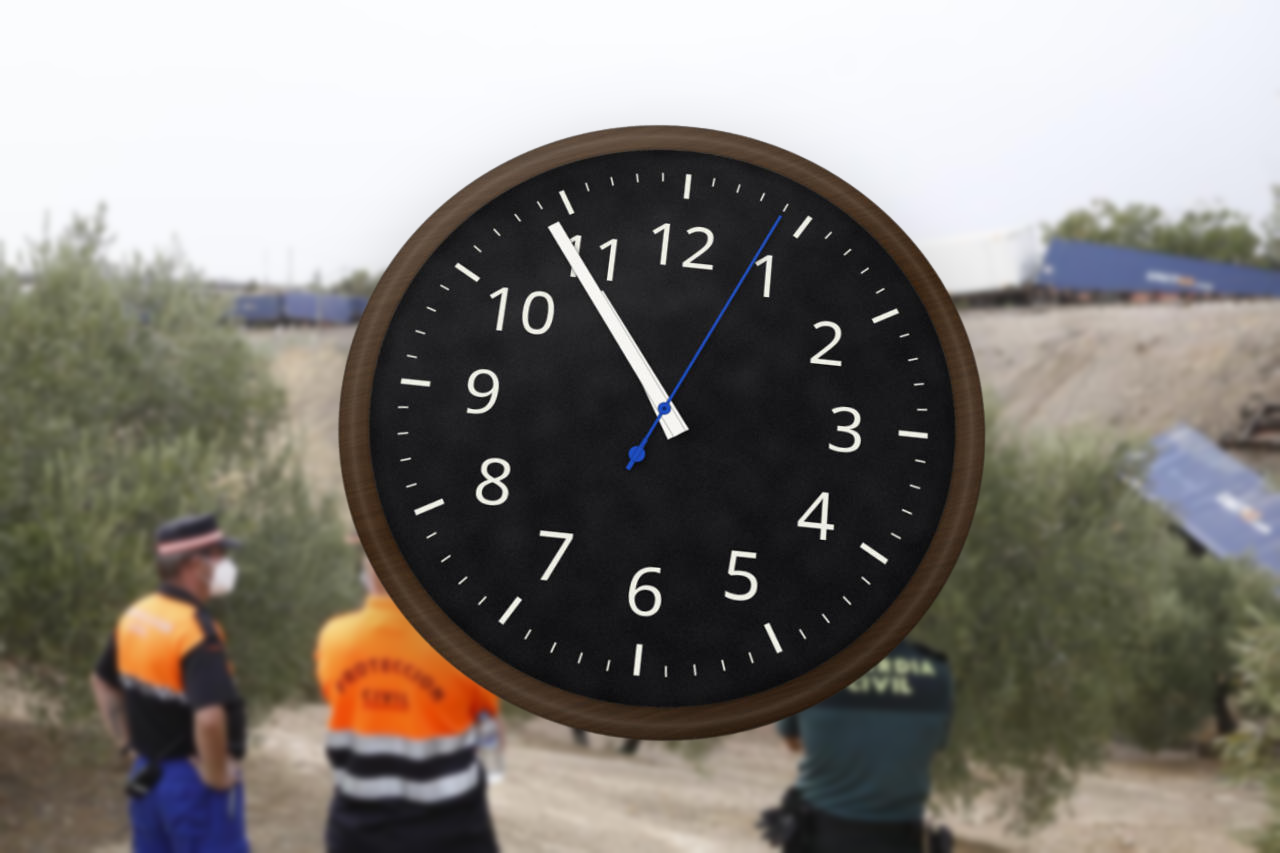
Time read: 10.54.04
